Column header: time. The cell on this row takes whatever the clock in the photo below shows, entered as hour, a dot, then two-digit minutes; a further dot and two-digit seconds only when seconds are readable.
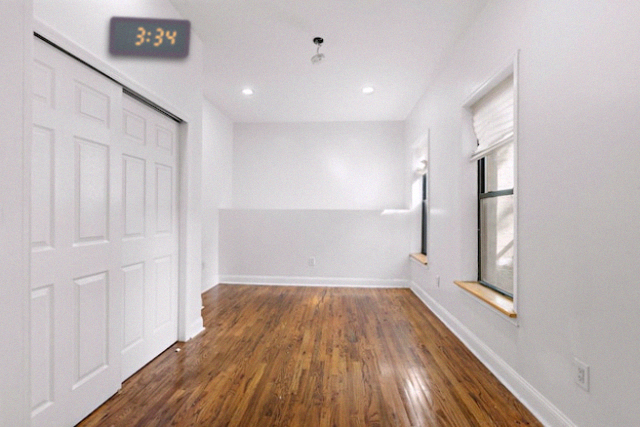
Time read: 3.34
